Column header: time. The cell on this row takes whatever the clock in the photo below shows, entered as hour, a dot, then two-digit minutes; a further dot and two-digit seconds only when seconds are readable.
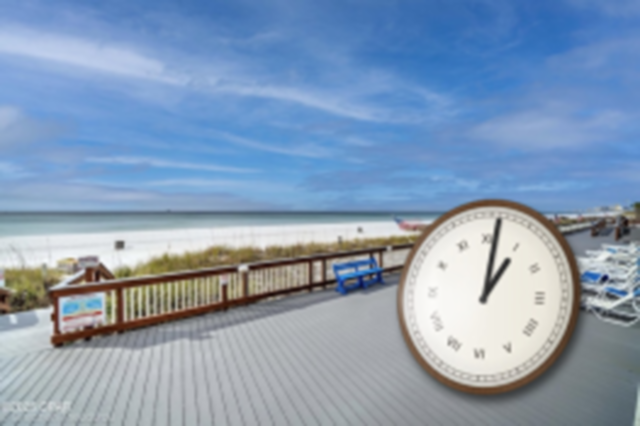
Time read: 1.01
